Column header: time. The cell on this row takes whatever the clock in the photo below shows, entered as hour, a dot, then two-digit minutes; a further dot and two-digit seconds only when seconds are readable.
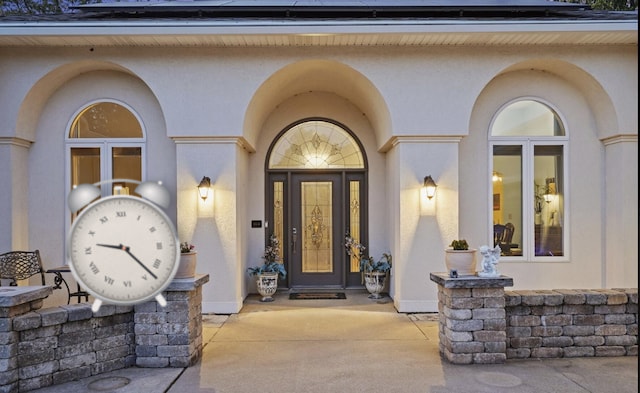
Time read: 9.23
